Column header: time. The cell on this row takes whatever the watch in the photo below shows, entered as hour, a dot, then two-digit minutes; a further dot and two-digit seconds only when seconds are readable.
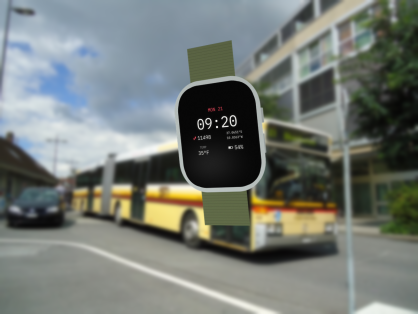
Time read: 9.20
